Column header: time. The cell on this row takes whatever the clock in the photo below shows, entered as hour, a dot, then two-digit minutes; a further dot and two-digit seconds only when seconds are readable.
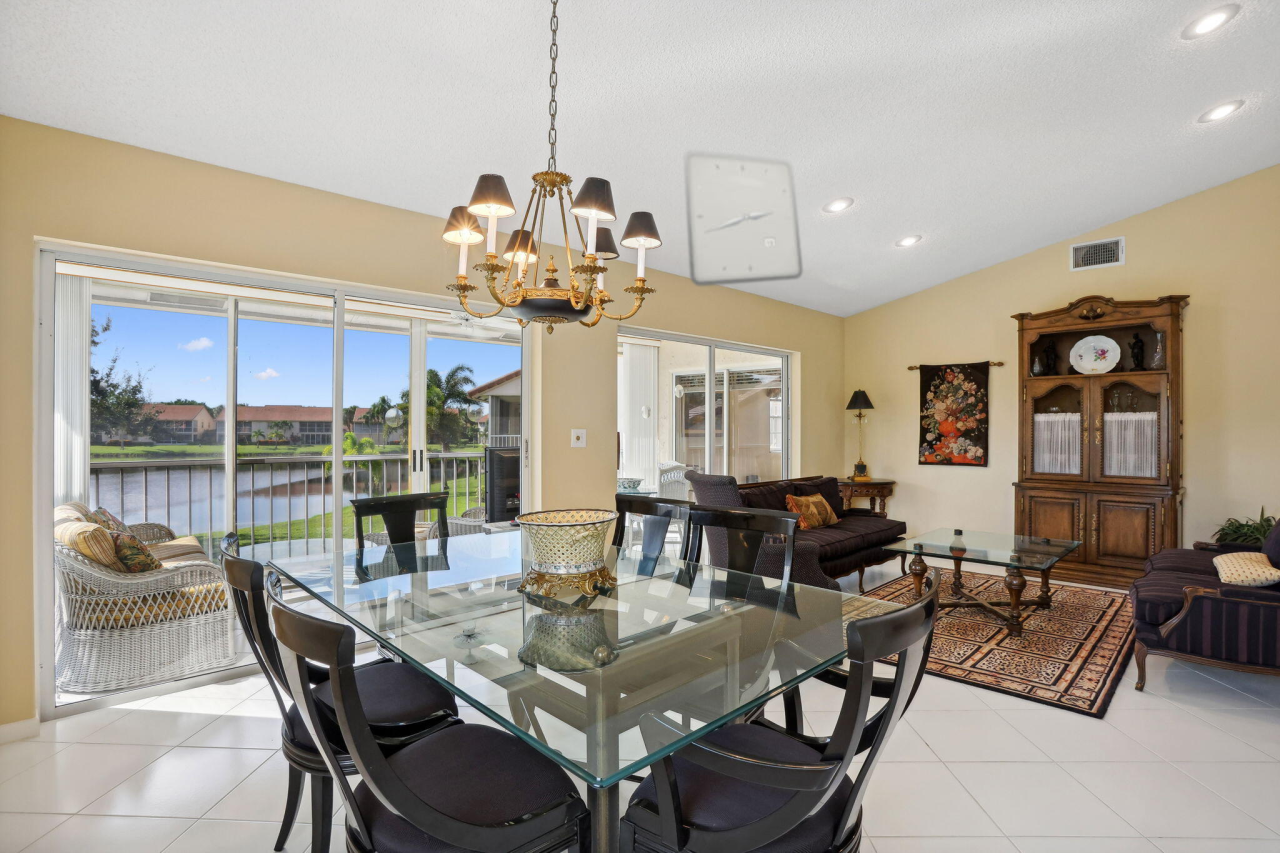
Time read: 2.42
